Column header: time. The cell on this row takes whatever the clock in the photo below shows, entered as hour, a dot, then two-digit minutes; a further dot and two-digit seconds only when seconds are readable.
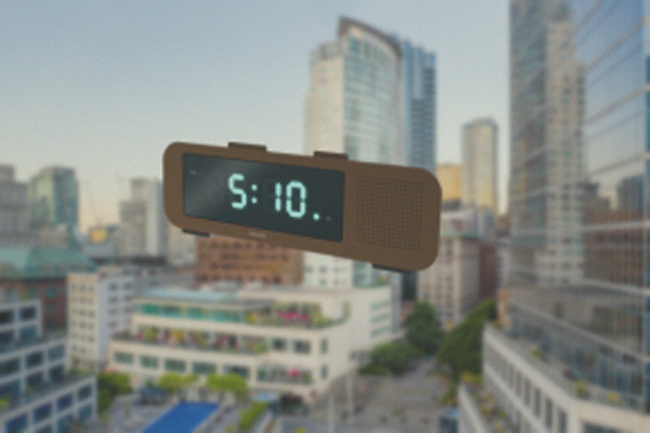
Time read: 5.10
